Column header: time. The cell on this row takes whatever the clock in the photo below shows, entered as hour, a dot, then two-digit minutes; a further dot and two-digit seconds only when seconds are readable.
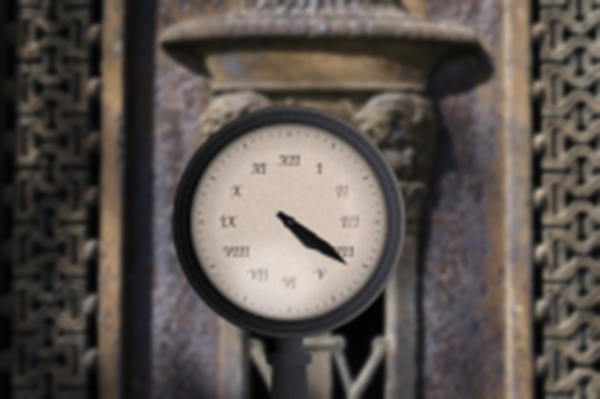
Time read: 4.21
